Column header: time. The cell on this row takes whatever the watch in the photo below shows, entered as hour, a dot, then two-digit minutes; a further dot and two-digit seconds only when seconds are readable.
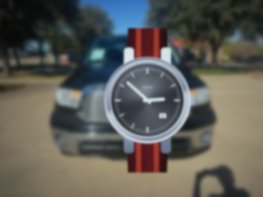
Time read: 2.52
